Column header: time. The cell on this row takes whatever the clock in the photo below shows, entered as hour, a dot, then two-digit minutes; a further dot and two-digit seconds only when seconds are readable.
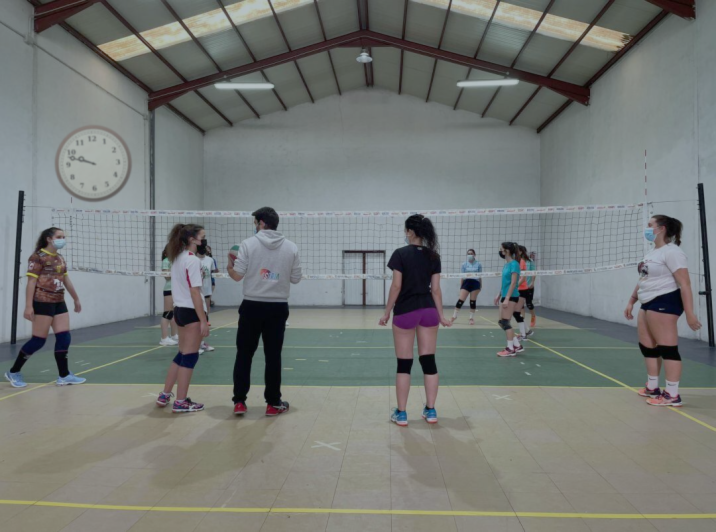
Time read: 9.48
